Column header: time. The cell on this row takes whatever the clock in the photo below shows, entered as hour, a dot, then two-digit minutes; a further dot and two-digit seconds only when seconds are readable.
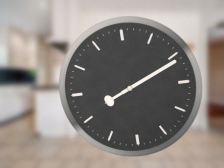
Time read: 8.11
